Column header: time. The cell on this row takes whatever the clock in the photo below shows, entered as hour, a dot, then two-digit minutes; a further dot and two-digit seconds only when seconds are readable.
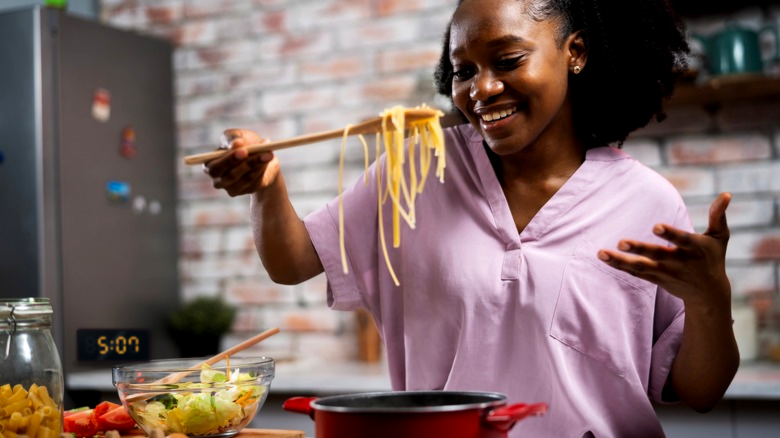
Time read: 5.07
